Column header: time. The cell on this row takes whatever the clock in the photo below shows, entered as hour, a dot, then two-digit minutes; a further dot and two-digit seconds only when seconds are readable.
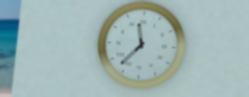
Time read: 11.37
